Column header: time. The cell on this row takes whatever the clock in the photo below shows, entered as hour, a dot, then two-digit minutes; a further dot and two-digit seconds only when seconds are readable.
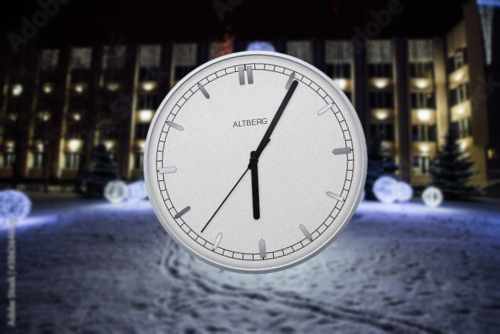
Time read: 6.05.37
